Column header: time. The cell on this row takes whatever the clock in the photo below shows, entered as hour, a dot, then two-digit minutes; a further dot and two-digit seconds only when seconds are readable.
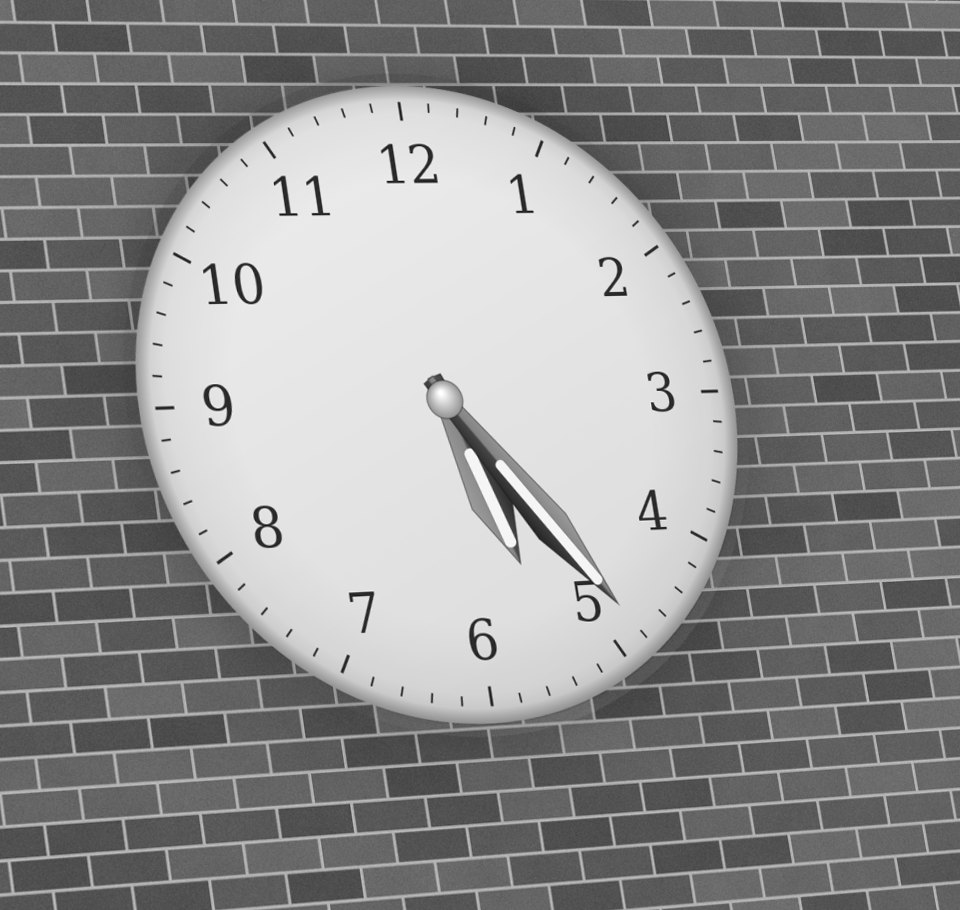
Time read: 5.24
